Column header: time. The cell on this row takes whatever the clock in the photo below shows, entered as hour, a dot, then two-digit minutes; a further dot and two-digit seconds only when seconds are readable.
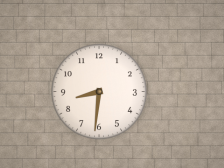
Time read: 8.31
